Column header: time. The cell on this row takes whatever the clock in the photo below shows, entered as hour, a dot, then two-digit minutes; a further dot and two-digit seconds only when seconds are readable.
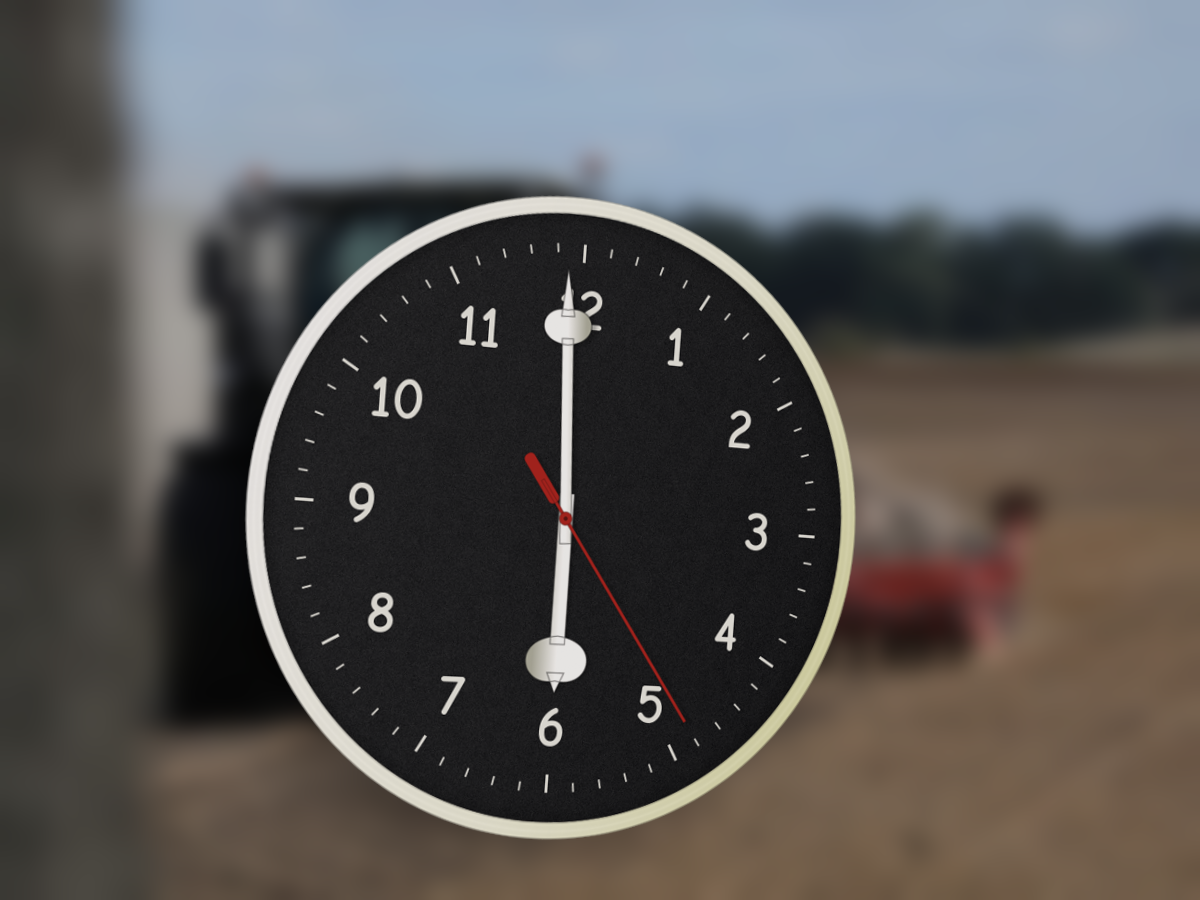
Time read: 5.59.24
